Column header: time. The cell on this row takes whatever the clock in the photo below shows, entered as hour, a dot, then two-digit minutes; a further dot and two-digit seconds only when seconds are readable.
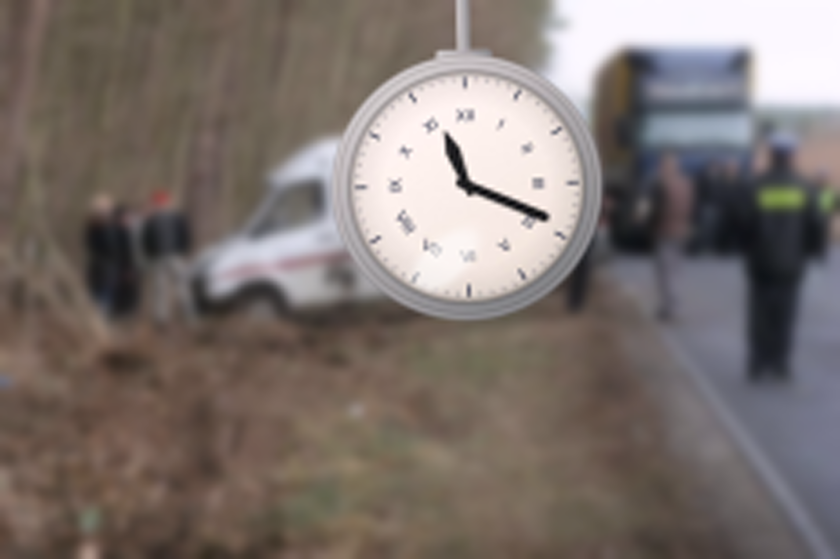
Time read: 11.19
